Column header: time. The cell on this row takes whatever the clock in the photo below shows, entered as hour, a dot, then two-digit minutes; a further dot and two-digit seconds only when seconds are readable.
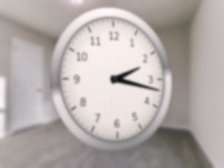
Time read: 2.17
